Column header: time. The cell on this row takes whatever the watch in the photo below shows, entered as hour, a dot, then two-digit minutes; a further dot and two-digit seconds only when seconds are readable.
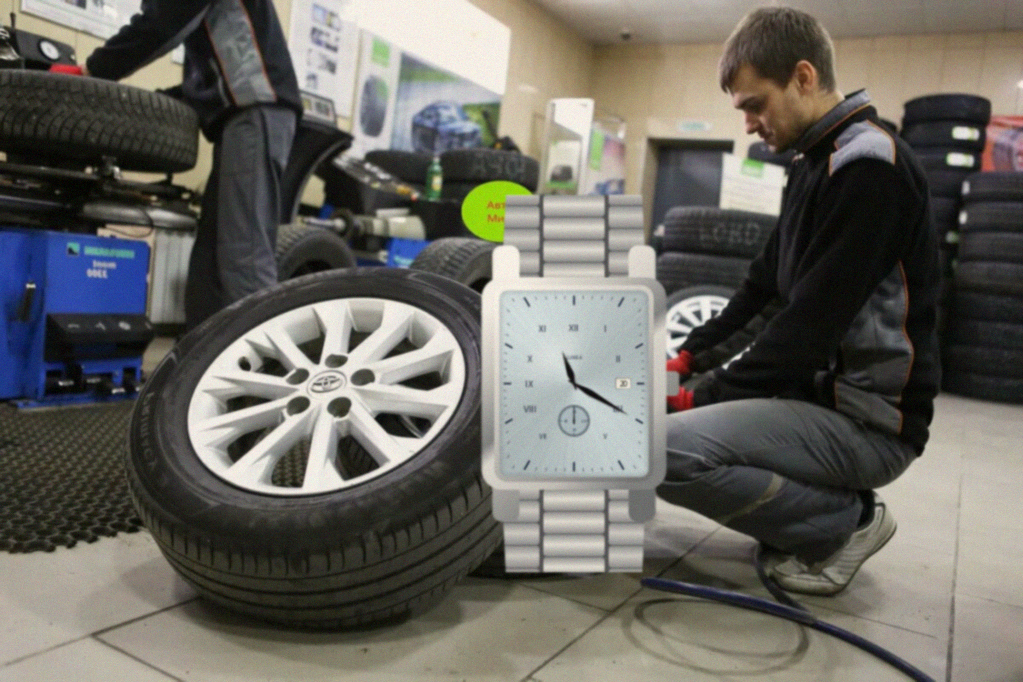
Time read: 11.20
